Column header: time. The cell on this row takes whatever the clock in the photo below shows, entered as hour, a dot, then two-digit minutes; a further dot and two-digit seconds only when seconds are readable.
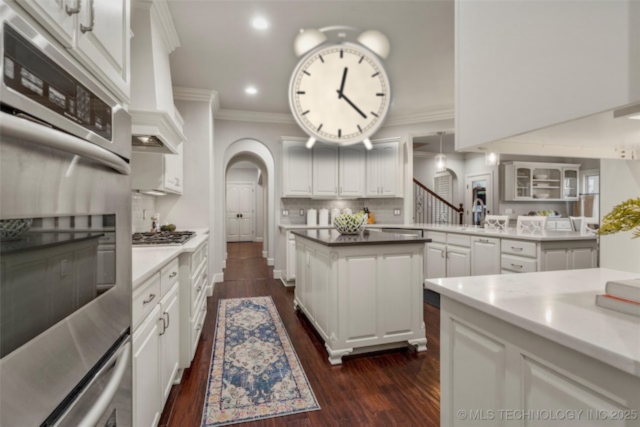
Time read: 12.22
